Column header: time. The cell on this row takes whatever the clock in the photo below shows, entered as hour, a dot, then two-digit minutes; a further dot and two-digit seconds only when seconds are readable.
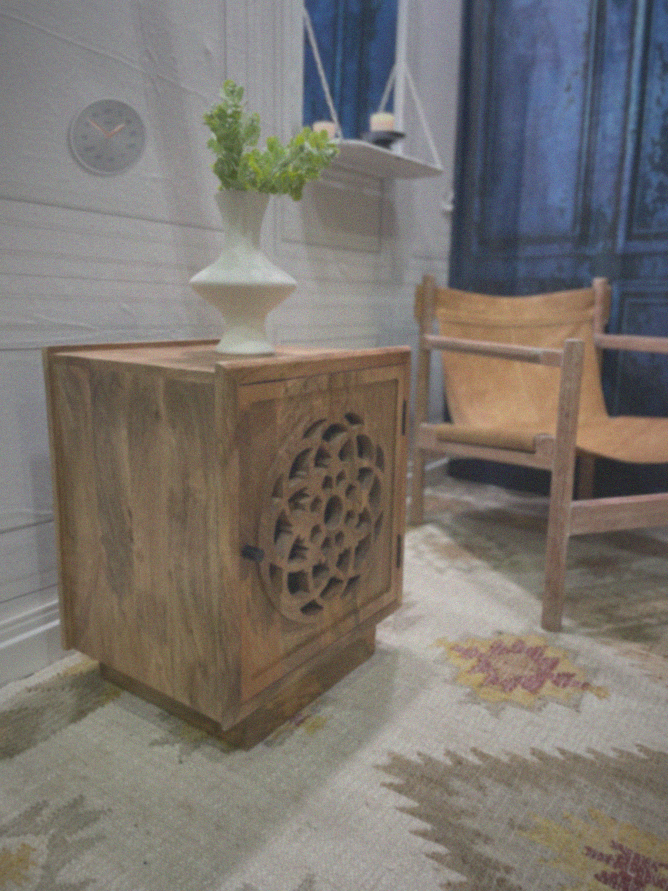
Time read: 1.52
